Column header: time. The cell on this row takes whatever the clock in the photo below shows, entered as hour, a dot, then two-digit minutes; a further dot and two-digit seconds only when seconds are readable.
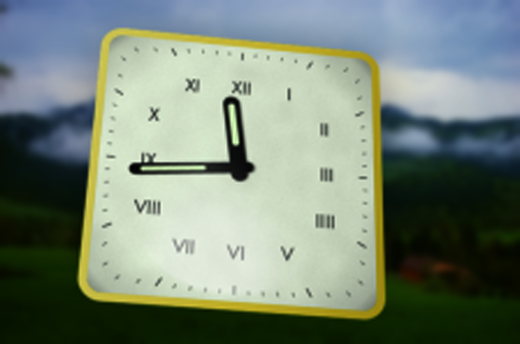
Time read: 11.44
